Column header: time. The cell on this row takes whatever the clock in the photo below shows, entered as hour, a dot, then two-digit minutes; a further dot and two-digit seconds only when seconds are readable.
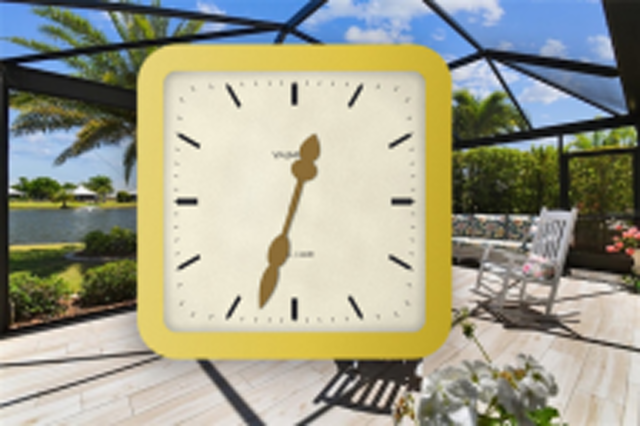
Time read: 12.33
